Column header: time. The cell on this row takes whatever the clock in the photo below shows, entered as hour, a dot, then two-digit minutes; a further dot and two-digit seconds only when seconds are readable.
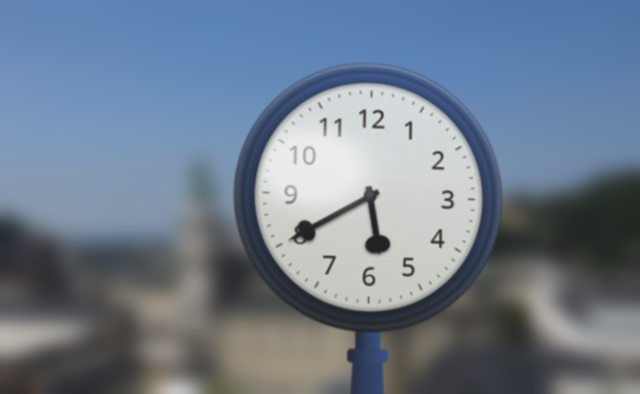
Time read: 5.40
